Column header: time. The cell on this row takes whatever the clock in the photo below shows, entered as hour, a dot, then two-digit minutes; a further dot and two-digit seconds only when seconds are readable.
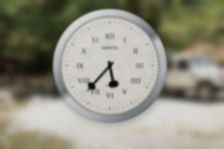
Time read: 5.37
